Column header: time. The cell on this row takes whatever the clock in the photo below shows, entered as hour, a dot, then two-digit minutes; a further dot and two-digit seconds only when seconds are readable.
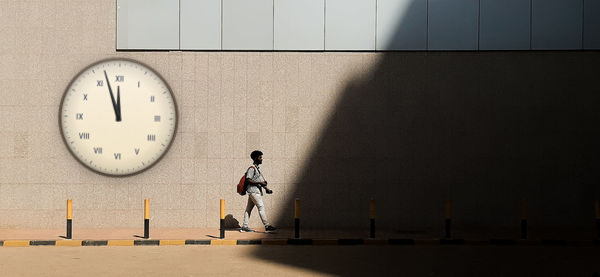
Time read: 11.57
